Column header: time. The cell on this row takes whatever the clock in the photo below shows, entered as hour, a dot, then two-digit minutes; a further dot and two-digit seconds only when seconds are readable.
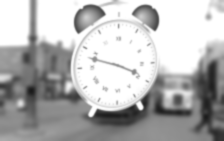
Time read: 3.48
